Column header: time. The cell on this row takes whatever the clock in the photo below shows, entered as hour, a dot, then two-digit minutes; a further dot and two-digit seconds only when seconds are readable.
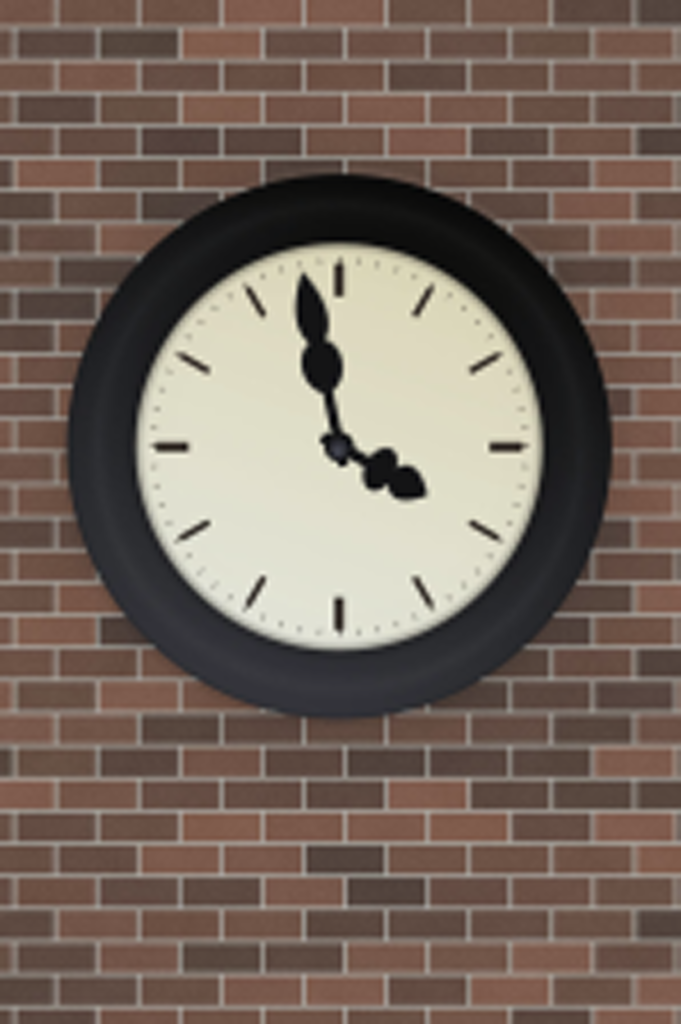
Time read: 3.58
